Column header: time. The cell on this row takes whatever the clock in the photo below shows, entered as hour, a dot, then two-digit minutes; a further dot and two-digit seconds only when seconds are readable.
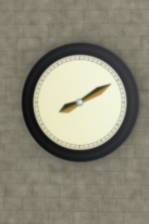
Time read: 8.10
